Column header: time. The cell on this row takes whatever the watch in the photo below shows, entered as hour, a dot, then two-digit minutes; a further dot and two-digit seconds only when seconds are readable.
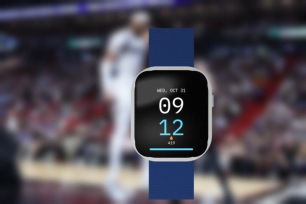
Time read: 9.12
